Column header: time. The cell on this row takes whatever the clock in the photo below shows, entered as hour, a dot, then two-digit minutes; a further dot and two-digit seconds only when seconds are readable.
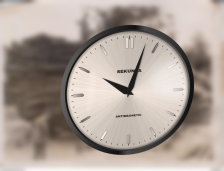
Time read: 10.03
